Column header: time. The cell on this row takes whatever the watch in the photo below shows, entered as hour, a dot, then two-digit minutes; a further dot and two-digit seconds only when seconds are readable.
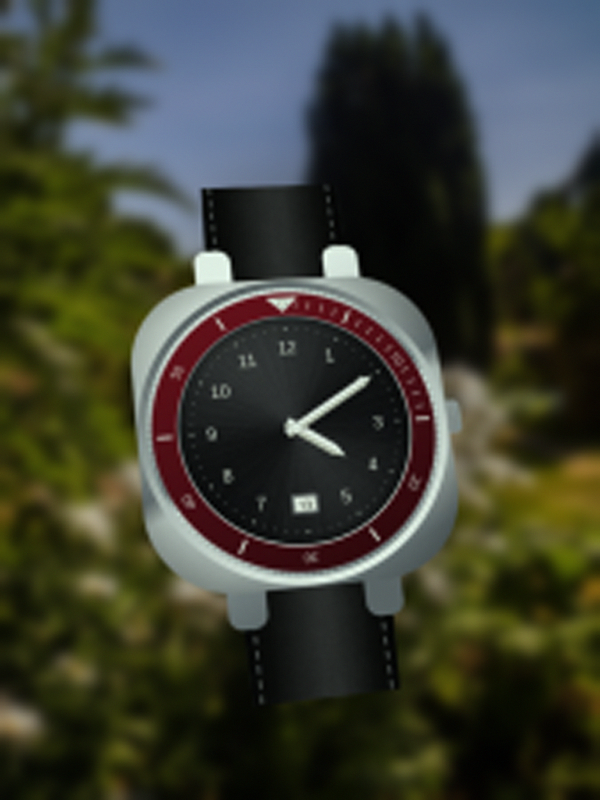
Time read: 4.10
